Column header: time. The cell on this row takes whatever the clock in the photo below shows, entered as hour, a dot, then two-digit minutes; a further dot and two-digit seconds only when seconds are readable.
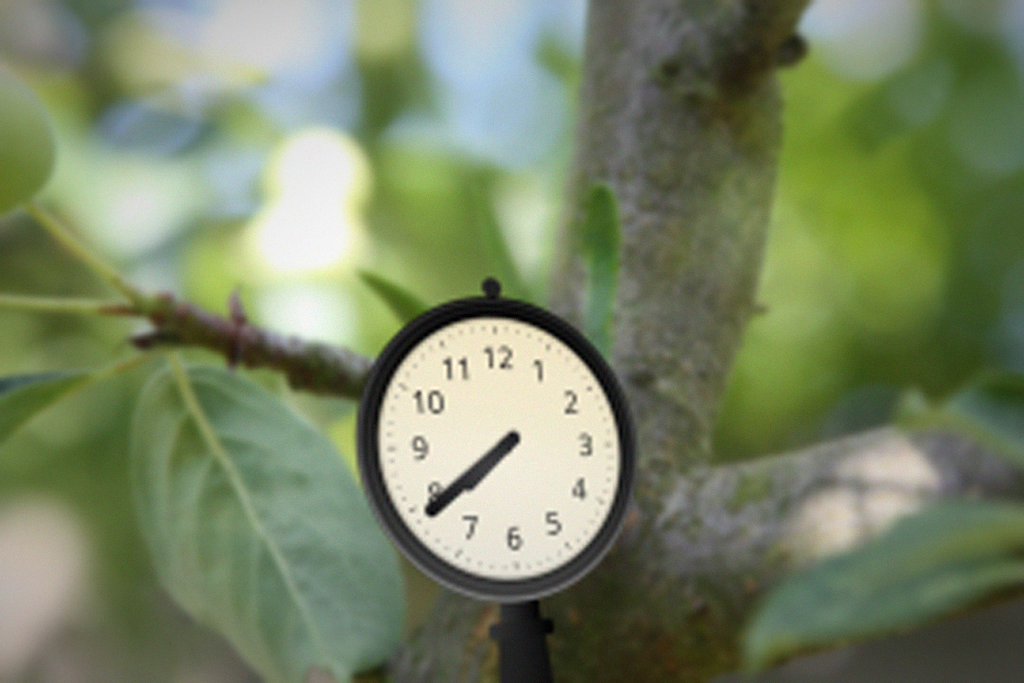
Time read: 7.39
